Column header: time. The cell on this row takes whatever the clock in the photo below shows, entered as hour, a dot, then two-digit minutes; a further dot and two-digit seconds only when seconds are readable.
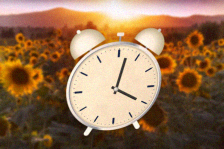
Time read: 4.02
